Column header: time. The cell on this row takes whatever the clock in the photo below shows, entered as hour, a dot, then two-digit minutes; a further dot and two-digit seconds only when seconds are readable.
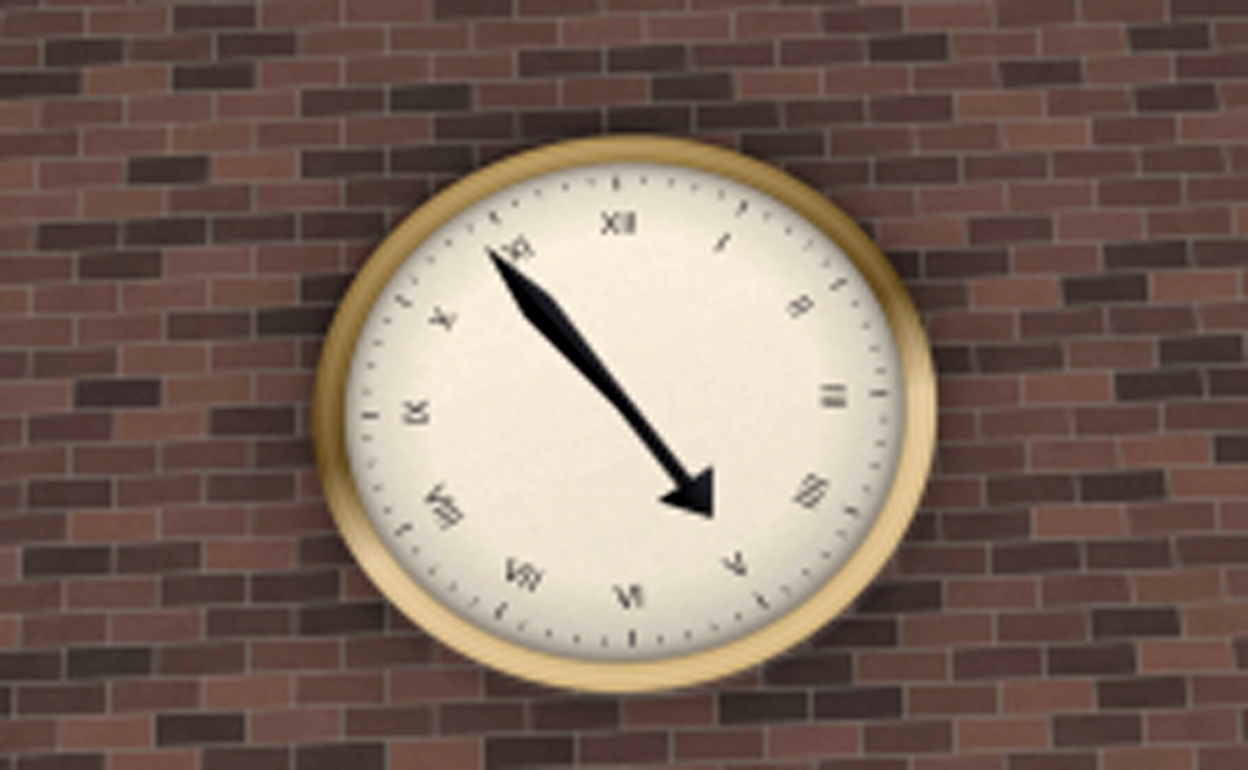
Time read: 4.54
